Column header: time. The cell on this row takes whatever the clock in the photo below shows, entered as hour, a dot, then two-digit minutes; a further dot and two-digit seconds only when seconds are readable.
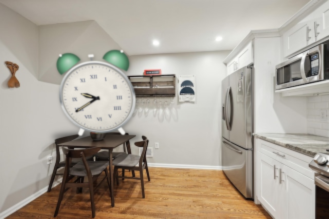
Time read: 9.40
